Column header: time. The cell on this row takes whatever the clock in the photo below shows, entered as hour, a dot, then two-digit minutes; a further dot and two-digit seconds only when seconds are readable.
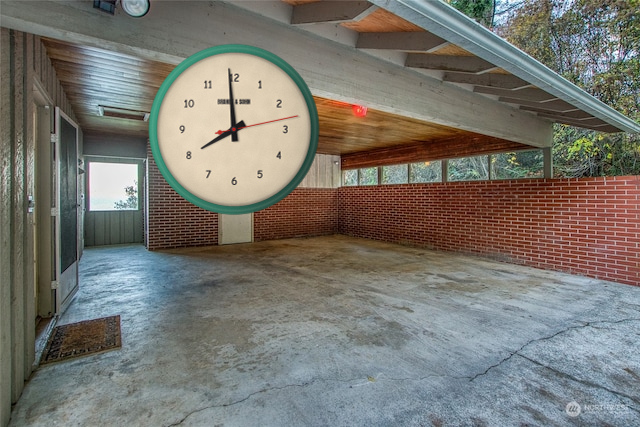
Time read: 7.59.13
